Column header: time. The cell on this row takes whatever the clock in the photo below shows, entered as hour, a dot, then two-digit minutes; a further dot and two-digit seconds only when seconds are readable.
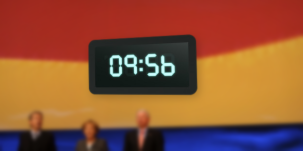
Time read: 9.56
